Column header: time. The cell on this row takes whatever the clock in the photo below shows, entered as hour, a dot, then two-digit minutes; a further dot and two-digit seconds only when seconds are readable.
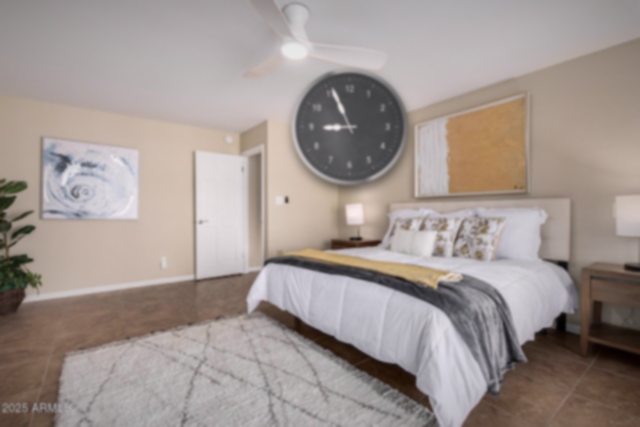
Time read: 8.56
